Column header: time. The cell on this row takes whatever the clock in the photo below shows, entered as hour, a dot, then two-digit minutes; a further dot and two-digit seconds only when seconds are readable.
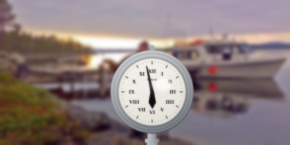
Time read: 5.58
